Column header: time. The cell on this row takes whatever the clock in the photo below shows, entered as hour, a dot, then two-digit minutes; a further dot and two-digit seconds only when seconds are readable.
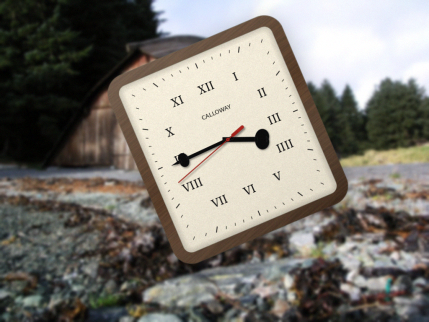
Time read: 3.44.42
